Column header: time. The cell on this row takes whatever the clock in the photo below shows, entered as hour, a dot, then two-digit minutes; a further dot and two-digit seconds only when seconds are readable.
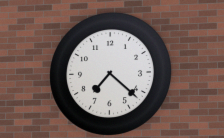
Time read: 7.22
